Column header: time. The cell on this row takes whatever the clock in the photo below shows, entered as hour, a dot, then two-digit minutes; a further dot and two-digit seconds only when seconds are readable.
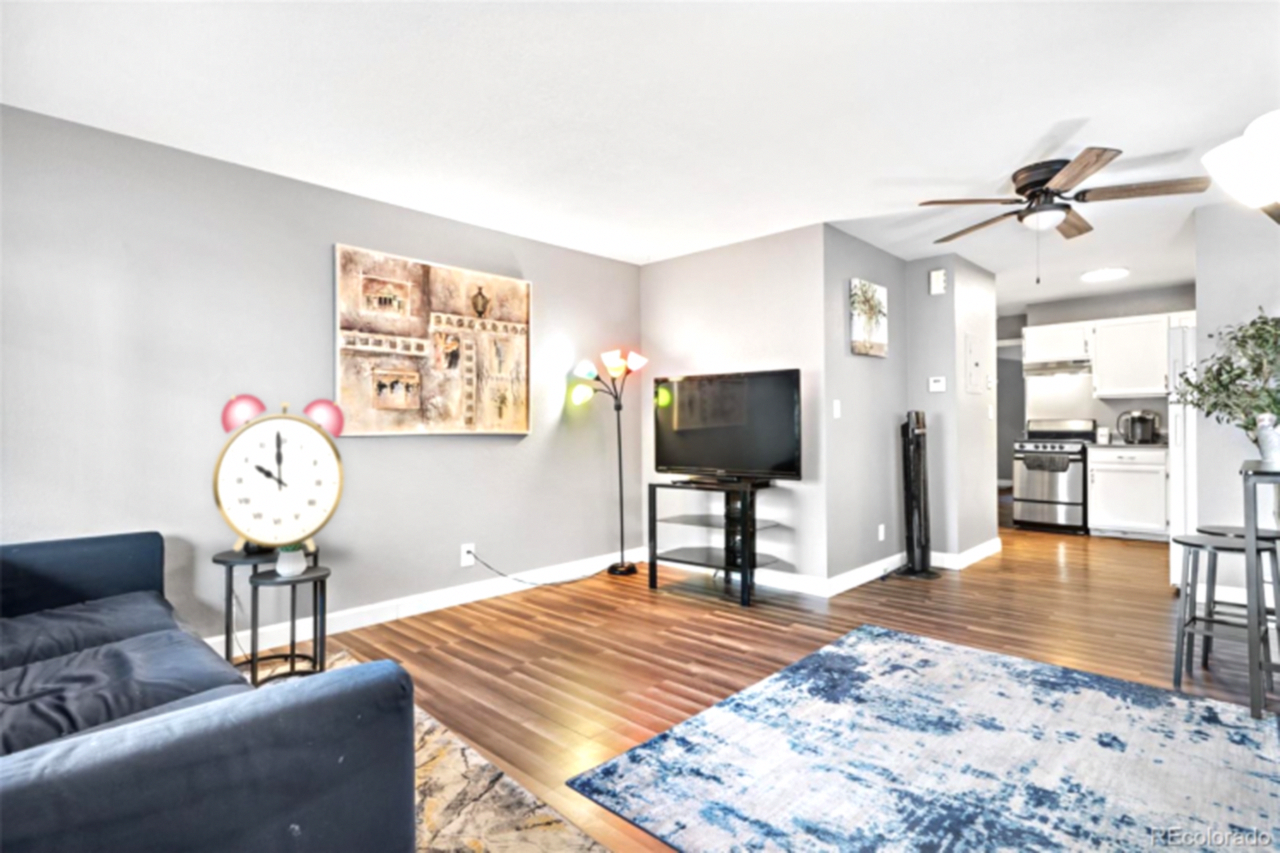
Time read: 9.59
